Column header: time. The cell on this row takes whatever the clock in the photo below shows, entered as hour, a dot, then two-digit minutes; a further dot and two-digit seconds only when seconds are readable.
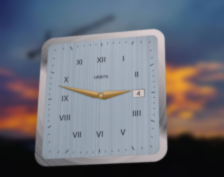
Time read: 2.48
